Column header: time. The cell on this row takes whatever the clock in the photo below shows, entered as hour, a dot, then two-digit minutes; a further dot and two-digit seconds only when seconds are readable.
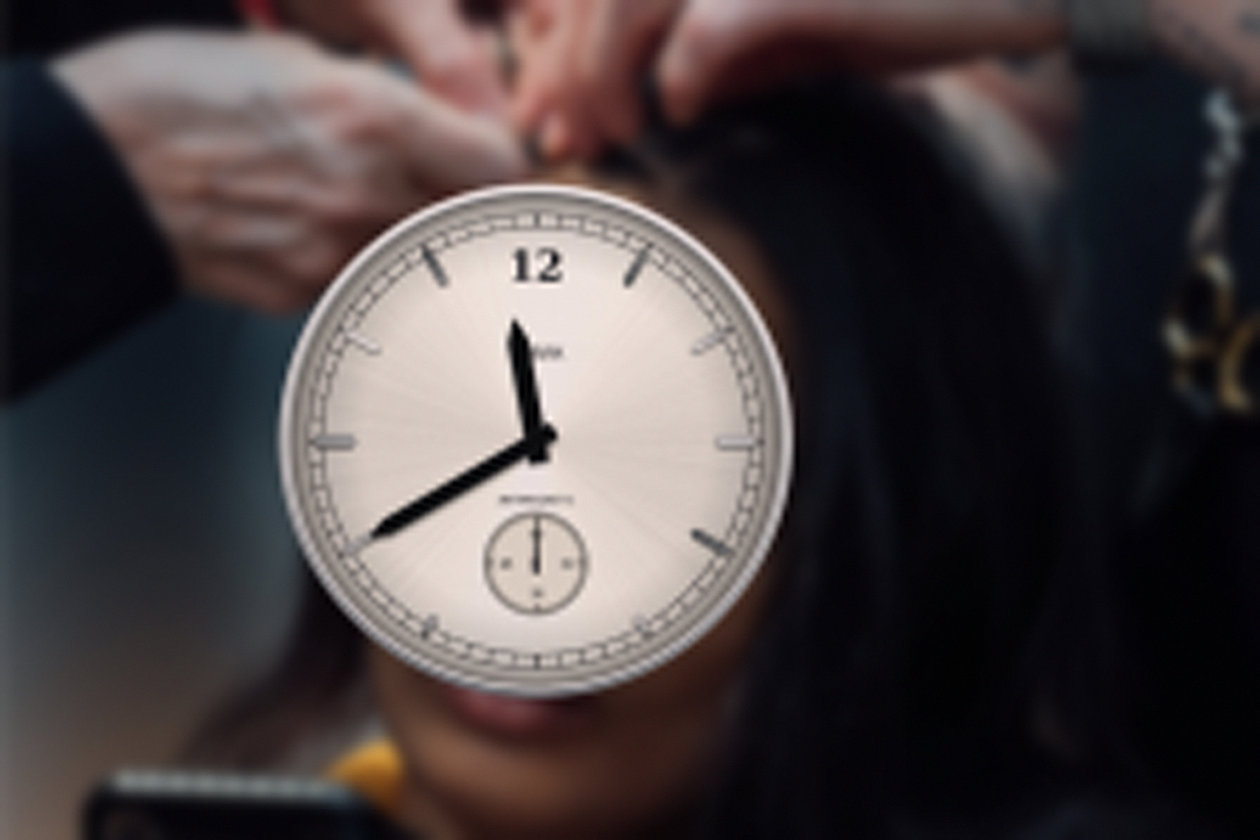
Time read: 11.40
